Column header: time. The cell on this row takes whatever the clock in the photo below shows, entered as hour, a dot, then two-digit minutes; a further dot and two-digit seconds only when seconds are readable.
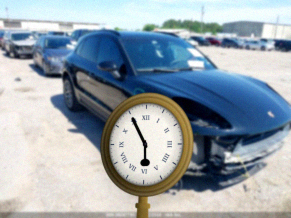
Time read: 5.55
